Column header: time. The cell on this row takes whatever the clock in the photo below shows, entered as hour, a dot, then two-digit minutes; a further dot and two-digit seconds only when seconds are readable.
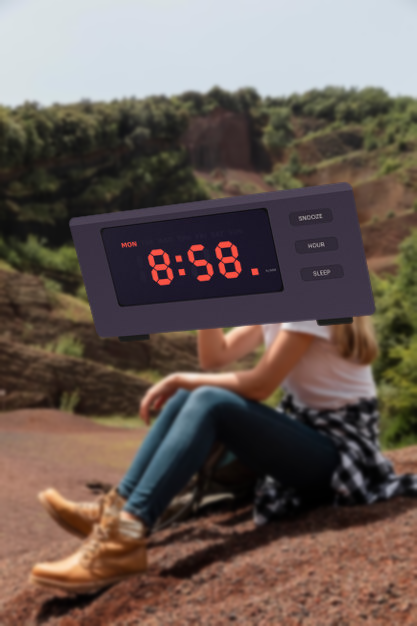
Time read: 8.58
